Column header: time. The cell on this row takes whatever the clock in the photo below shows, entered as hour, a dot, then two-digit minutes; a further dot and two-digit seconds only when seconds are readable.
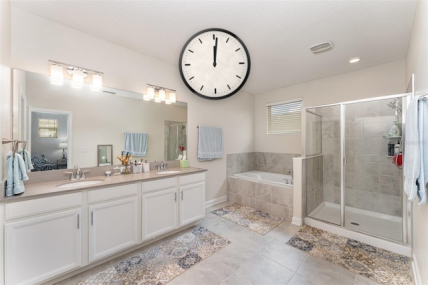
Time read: 12.01
